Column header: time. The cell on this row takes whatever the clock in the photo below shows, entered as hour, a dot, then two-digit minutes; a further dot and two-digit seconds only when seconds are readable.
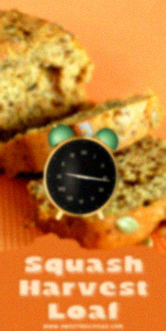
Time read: 9.16
